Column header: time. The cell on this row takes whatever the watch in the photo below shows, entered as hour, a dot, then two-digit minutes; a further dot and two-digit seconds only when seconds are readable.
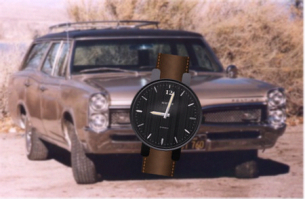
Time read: 9.02
